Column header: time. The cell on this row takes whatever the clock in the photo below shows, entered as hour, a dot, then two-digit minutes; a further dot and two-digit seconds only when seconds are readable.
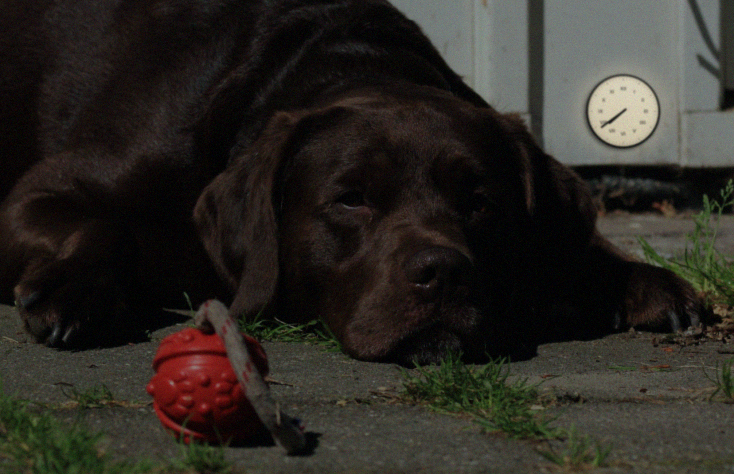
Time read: 7.39
